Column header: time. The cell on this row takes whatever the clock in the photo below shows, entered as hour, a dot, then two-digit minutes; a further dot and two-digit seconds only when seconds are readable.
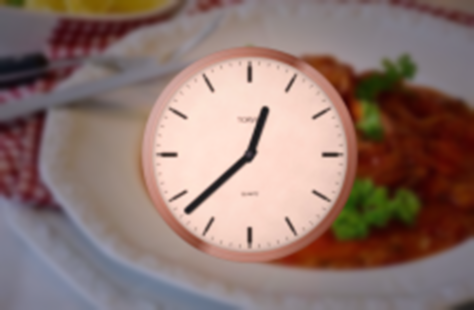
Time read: 12.38
